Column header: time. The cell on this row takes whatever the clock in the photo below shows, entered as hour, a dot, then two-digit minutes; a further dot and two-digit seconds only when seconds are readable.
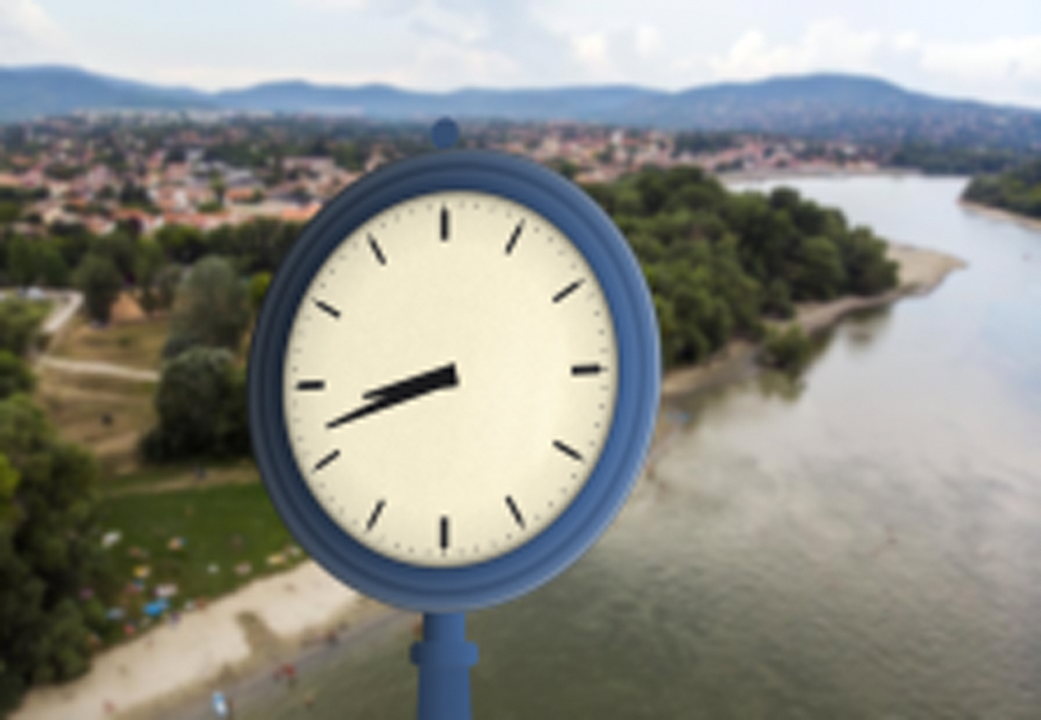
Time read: 8.42
